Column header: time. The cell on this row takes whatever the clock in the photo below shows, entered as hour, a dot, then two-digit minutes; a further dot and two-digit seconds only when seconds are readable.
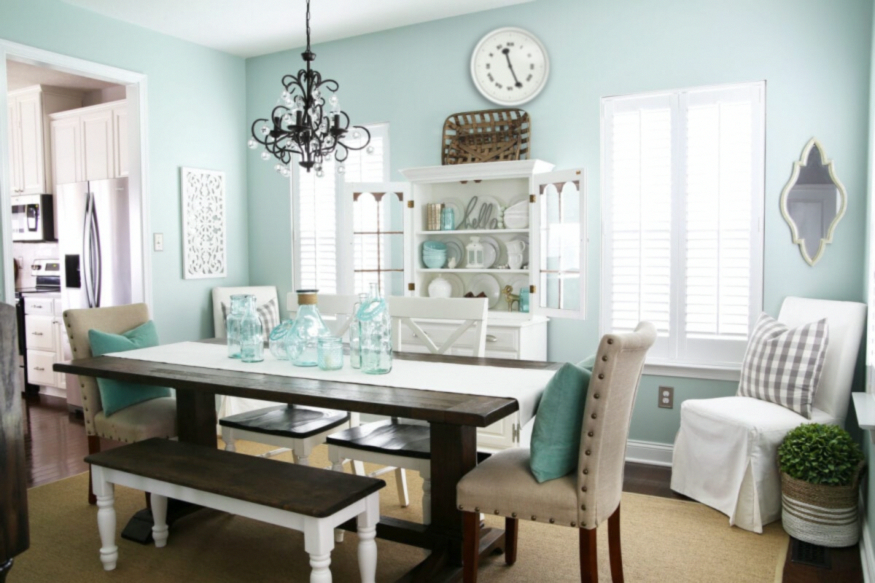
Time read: 11.26
